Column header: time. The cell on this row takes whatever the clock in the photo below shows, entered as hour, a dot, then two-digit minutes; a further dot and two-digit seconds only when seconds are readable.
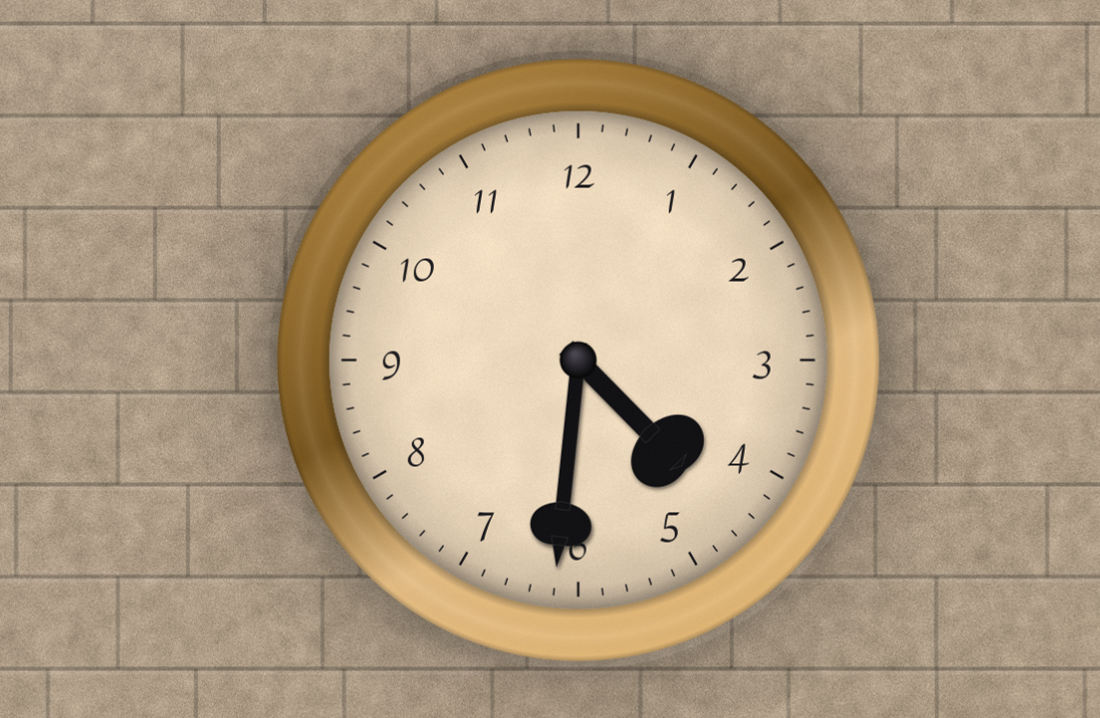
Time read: 4.31
